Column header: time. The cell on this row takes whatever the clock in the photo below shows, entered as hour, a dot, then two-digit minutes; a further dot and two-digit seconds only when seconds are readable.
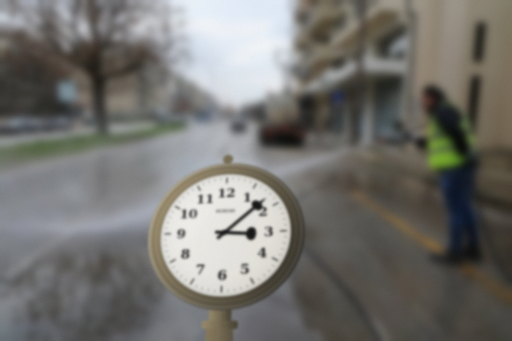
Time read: 3.08
